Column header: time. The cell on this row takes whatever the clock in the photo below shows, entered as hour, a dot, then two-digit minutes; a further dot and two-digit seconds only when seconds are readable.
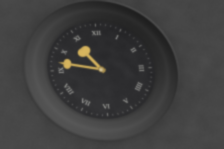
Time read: 10.47
